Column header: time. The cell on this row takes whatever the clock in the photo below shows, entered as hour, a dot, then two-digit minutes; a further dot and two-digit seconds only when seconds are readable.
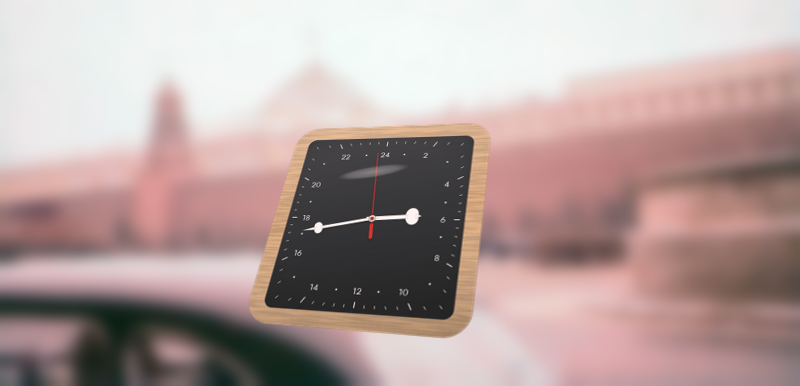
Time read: 5.42.59
